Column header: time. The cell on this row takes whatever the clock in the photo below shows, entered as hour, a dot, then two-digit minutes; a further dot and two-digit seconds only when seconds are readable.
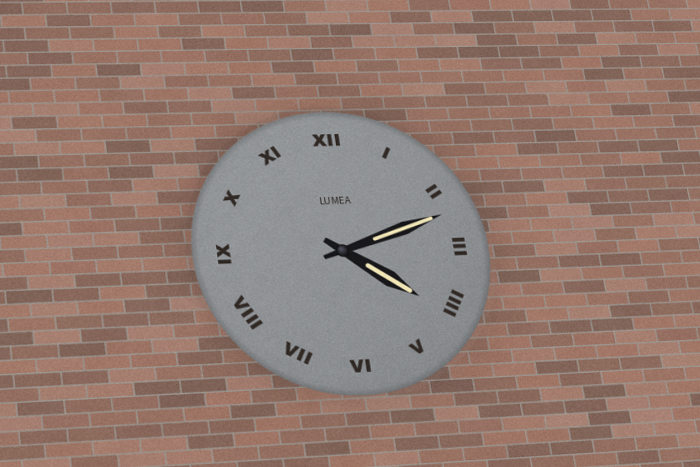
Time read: 4.12
